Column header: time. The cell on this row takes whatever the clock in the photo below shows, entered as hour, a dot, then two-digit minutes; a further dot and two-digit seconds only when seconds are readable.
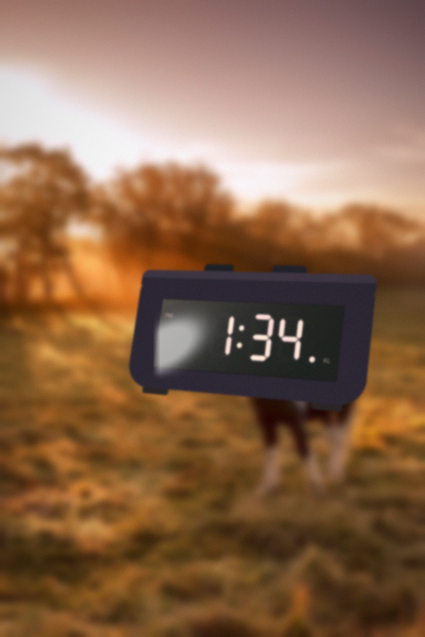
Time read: 1.34
